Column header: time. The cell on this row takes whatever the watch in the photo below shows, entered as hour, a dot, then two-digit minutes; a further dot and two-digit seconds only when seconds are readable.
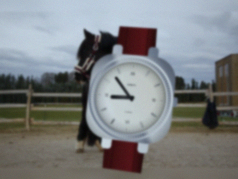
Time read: 8.53
